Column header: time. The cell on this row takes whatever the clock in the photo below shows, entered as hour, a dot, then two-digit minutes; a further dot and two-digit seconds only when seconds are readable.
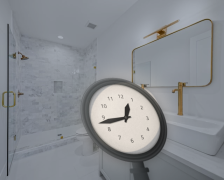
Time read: 12.43
